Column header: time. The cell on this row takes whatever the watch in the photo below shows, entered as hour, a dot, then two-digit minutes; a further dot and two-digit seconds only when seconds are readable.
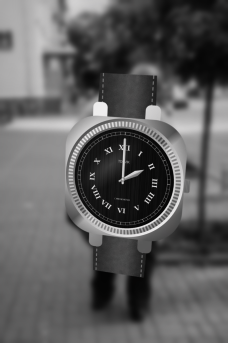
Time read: 2.00
